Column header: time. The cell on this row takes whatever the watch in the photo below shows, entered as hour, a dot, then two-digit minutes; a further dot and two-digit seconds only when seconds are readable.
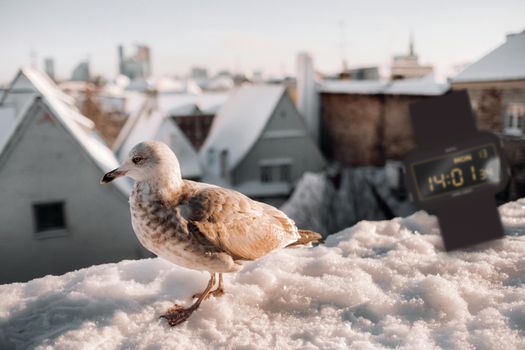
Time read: 14.01
